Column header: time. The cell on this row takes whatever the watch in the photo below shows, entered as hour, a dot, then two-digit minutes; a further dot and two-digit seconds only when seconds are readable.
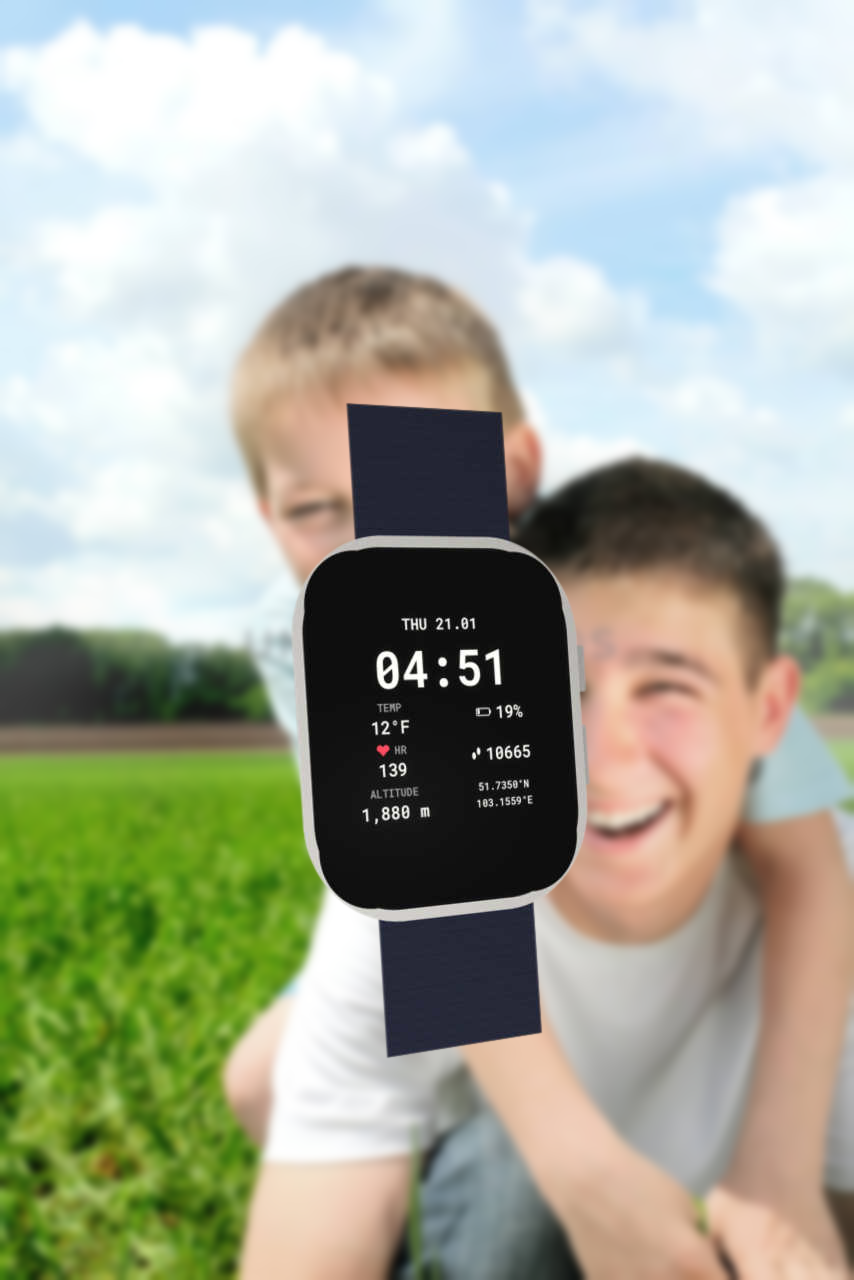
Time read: 4.51
